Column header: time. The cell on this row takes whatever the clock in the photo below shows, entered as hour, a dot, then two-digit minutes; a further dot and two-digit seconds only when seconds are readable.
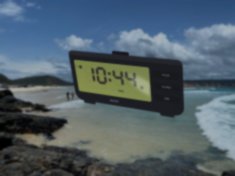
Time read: 10.44
